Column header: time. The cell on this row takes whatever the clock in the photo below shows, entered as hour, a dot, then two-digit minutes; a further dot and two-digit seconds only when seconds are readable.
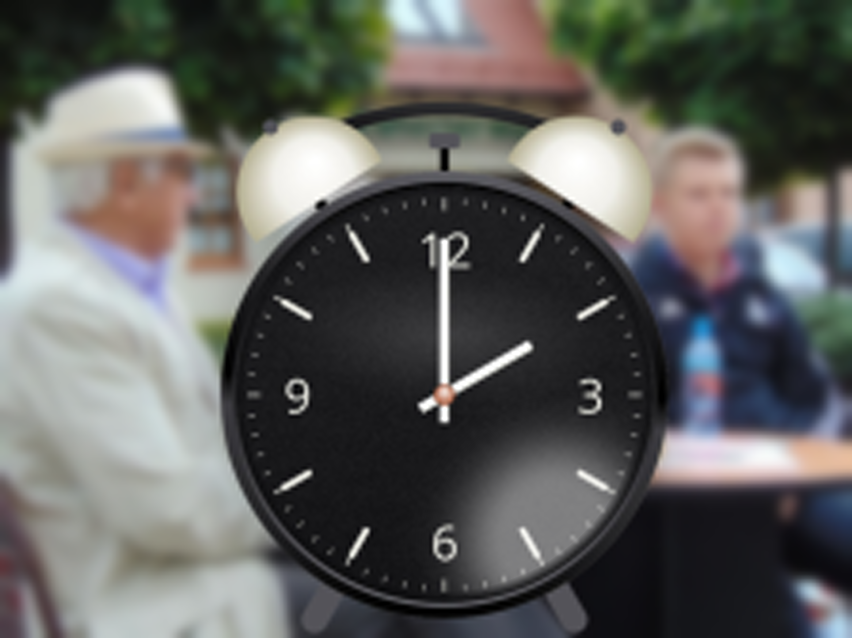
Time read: 2.00
